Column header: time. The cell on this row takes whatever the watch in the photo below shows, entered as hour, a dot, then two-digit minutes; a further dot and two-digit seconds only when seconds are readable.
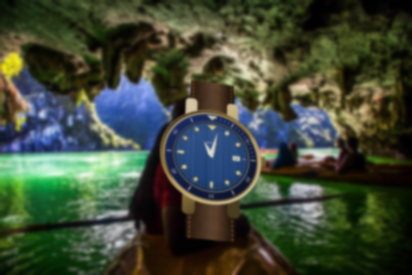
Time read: 11.02
